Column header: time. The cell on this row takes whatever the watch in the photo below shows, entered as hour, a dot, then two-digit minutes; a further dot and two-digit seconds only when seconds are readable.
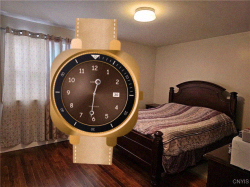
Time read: 12.31
